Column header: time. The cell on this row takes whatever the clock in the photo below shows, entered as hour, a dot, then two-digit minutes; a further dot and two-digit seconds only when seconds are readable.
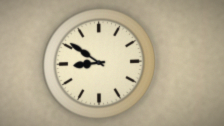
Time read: 8.51
